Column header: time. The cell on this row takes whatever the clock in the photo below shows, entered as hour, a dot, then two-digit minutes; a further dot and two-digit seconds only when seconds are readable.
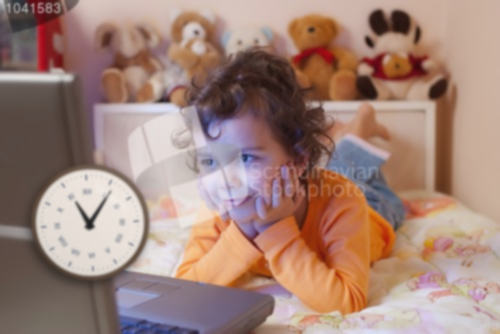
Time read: 11.06
